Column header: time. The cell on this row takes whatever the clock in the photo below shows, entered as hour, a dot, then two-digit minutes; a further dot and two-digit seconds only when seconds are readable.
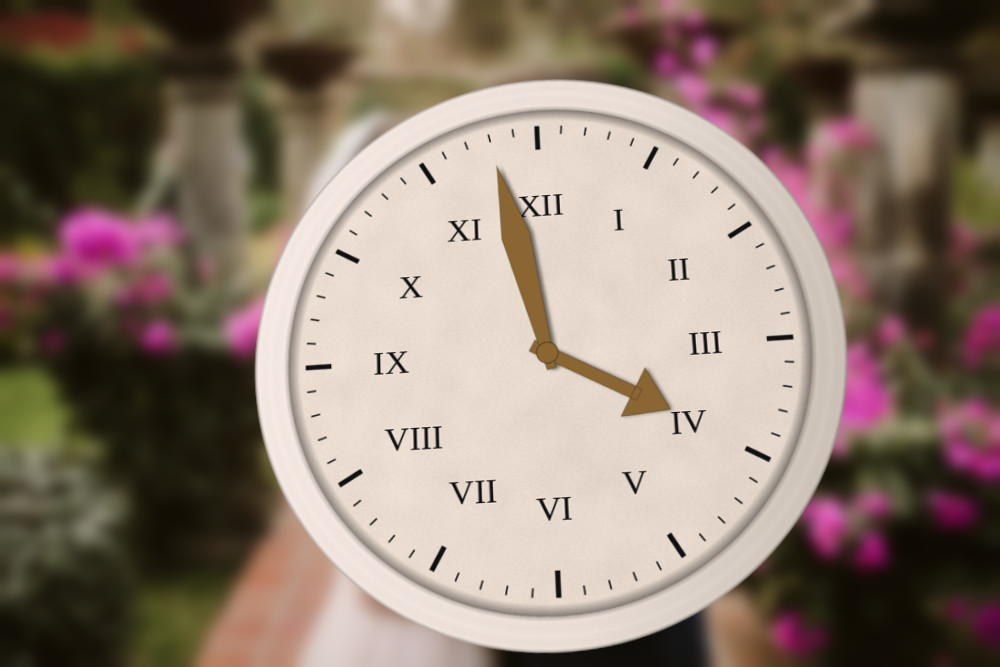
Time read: 3.58
